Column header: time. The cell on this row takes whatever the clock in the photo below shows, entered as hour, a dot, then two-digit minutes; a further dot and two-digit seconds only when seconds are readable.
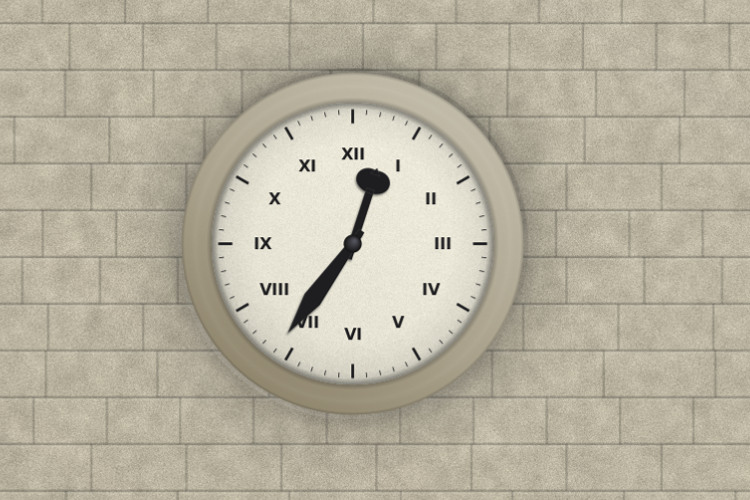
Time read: 12.36
